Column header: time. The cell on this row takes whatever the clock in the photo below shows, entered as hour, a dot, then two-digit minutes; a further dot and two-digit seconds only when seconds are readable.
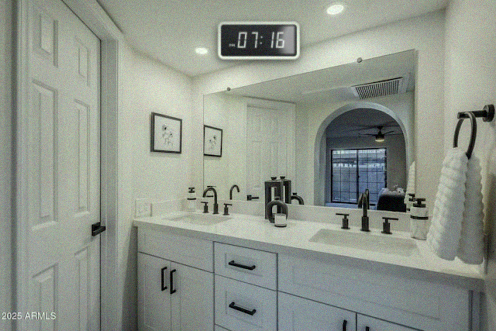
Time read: 7.16
